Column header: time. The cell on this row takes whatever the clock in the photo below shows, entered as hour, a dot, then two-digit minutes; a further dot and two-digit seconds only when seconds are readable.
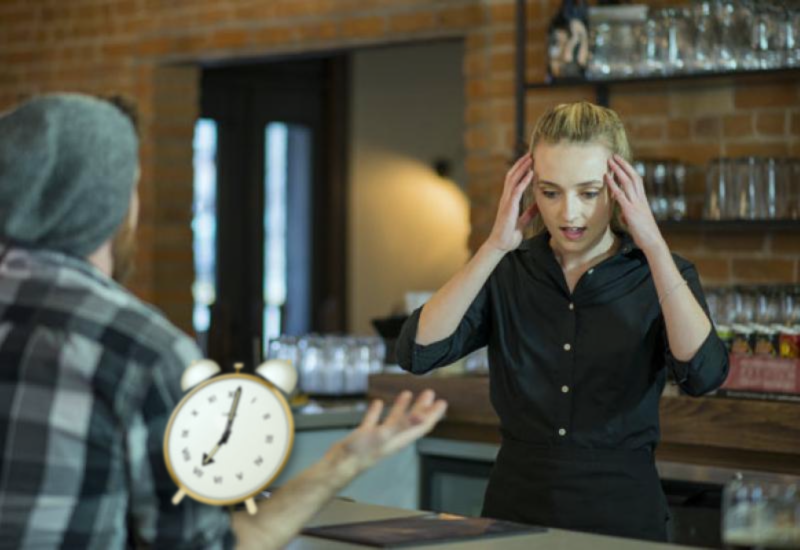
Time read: 7.01
